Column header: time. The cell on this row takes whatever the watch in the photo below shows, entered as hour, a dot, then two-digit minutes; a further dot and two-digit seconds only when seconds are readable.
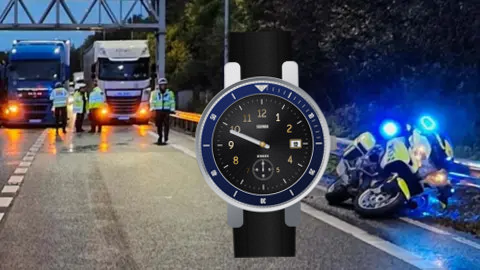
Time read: 9.49
